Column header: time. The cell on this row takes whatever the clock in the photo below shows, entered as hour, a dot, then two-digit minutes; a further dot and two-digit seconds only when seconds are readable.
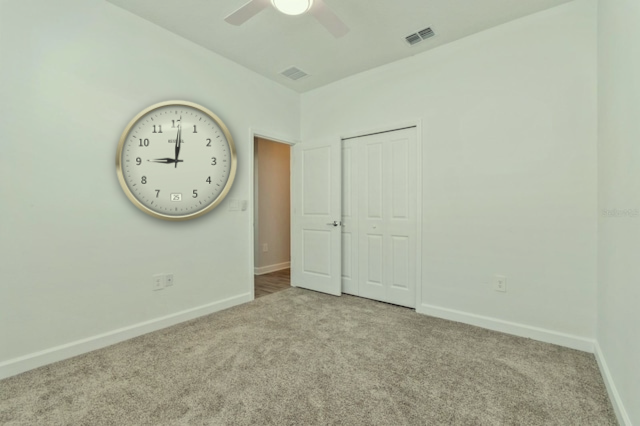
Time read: 9.01
